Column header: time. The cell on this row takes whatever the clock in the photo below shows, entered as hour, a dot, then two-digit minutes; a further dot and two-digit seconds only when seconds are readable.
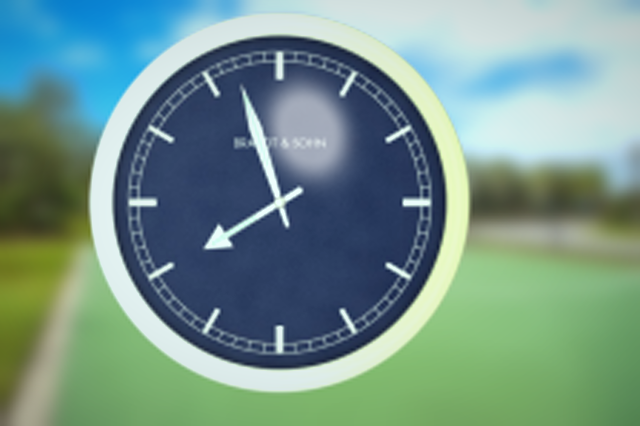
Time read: 7.57
